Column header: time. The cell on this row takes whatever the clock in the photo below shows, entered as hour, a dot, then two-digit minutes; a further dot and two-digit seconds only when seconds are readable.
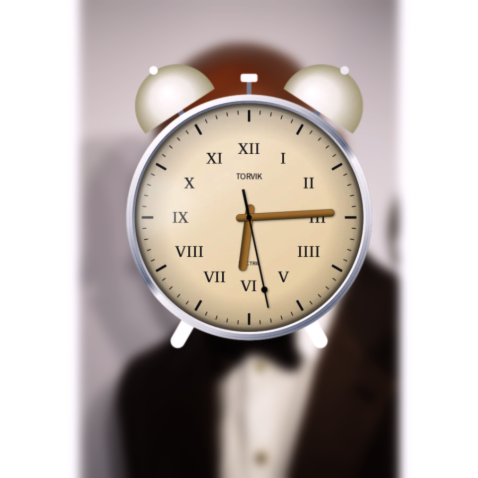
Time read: 6.14.28
